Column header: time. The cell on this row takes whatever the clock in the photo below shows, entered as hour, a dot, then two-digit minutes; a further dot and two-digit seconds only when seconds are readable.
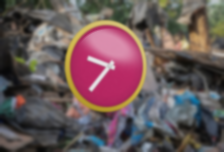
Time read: 9.37
